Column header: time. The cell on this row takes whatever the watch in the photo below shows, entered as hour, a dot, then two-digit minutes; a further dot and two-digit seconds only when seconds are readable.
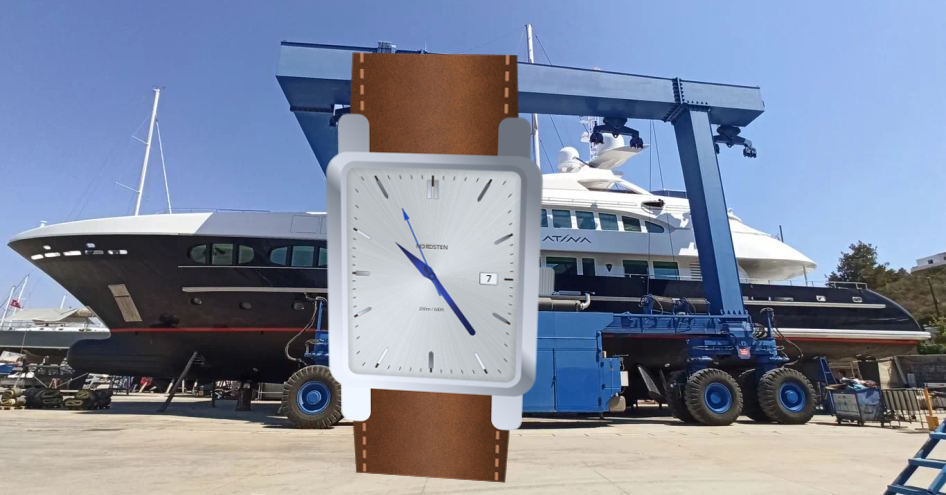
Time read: 10.23.56
